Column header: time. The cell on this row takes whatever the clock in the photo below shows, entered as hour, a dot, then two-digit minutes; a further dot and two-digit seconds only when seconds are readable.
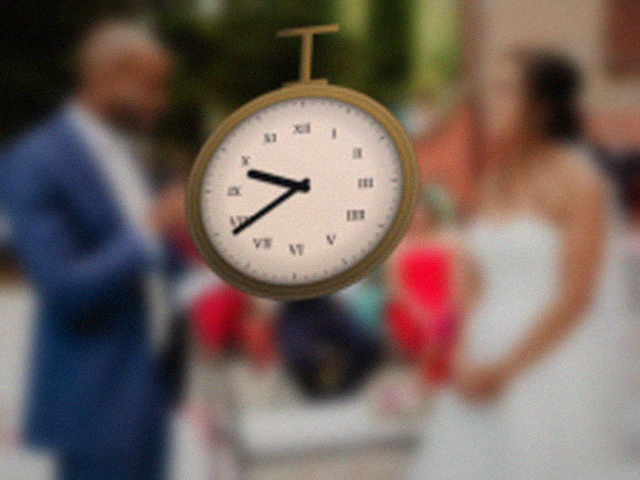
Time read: 9.39
